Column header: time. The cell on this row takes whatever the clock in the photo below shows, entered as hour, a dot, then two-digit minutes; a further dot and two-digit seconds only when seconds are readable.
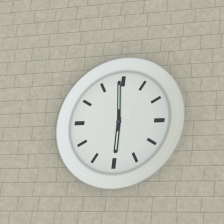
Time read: 5.59
